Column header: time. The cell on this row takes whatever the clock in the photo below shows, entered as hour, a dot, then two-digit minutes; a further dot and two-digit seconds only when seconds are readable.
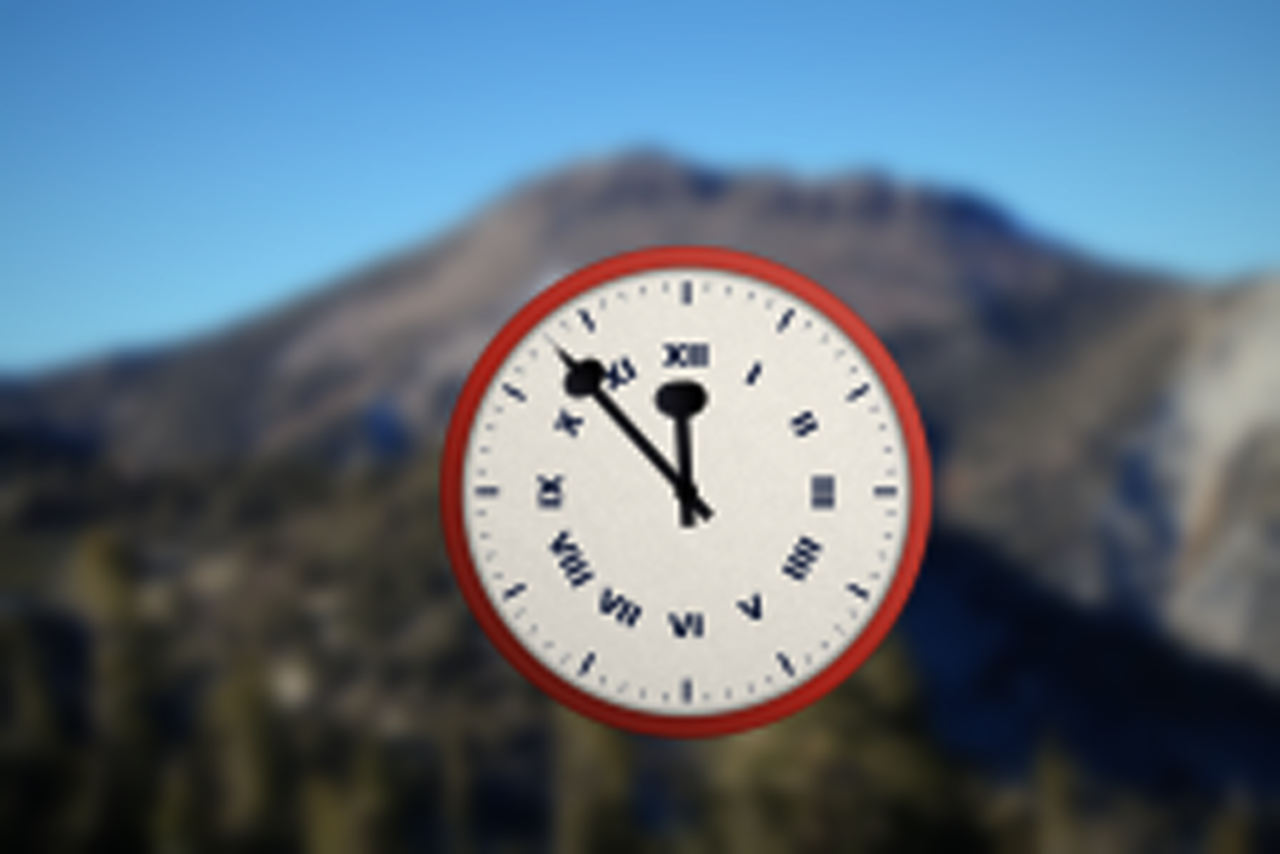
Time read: 11.53
